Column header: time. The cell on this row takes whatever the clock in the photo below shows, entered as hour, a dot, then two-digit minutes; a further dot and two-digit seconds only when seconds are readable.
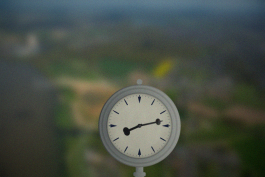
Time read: 8.13
